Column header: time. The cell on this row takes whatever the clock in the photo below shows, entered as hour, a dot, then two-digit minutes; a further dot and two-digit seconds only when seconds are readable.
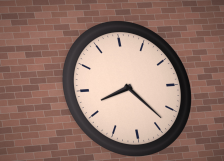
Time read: 8.23
